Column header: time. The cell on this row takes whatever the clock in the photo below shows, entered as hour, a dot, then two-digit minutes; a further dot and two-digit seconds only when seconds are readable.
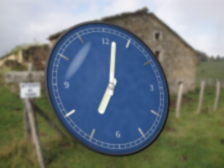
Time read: 7.02
